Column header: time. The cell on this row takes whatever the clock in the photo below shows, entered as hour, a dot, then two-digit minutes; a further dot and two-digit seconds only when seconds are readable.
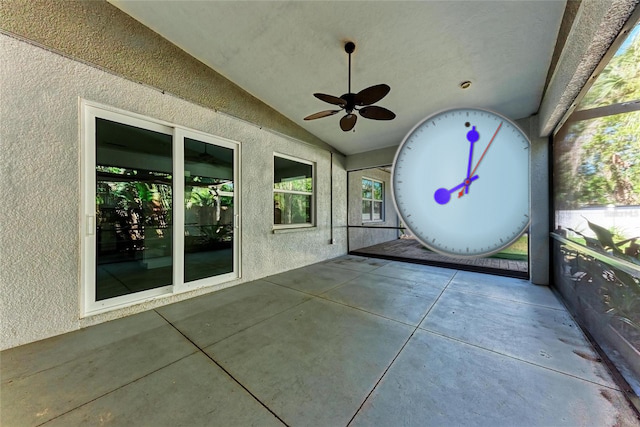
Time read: 8.01.05
